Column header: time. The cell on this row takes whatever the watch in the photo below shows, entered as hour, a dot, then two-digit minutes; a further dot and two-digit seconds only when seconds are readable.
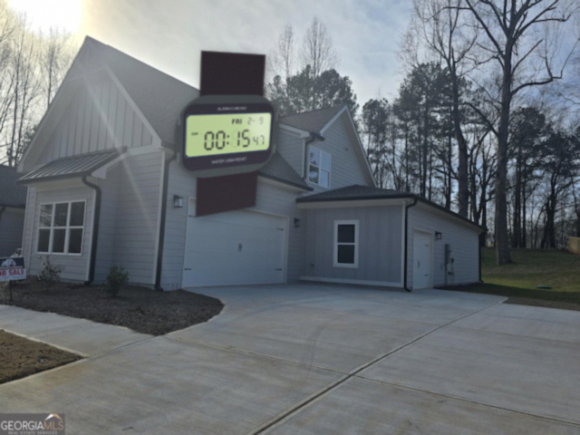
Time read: 0.15.47
